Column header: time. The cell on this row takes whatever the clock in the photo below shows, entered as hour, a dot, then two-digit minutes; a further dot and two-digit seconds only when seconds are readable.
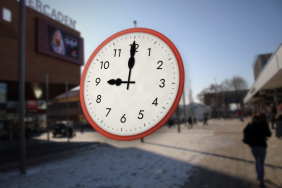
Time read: 9.00
